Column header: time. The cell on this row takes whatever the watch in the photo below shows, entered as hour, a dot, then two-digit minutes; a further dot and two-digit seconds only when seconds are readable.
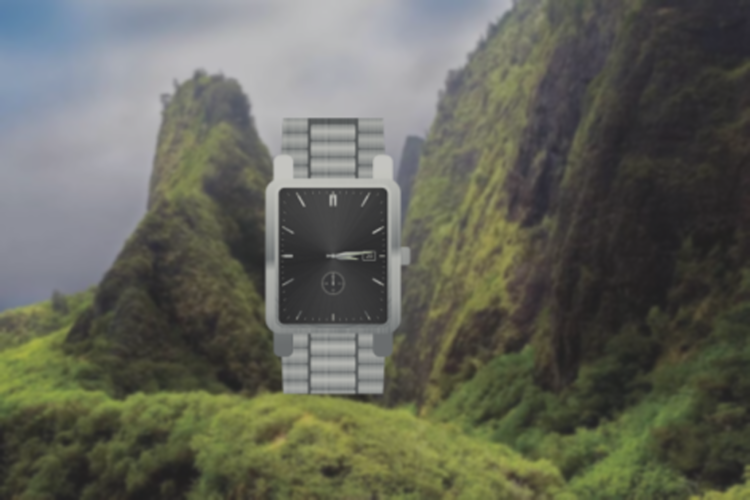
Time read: 3.14
